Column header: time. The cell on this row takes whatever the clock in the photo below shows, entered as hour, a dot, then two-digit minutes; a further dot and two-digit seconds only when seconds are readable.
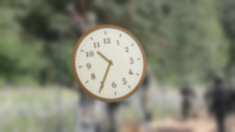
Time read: 10.35
